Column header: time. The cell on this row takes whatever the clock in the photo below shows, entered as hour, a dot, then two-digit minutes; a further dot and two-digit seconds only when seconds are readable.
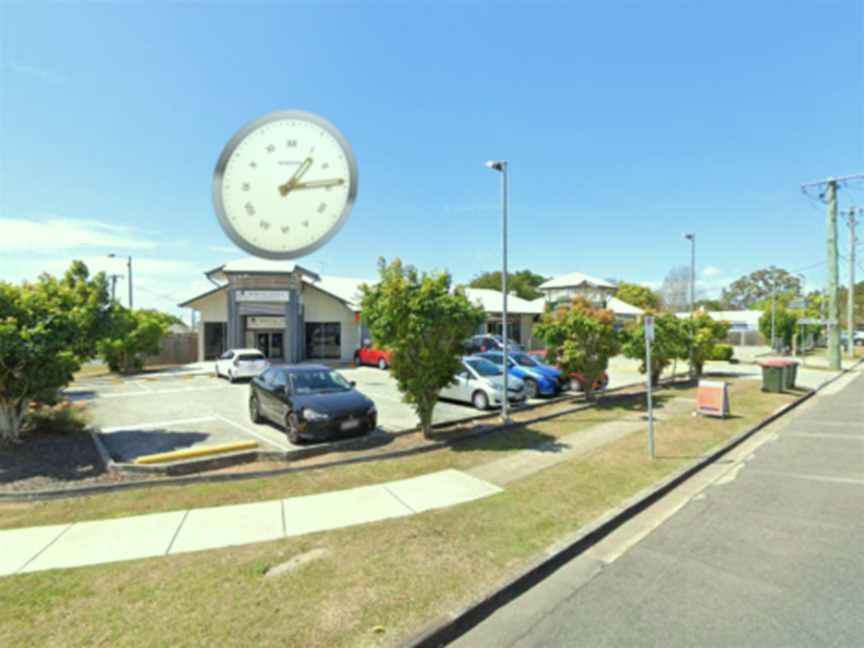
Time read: 1.14
